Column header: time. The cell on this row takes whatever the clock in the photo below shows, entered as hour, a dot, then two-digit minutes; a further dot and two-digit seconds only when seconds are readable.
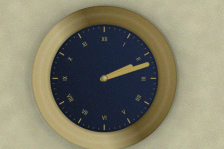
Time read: 2.12
